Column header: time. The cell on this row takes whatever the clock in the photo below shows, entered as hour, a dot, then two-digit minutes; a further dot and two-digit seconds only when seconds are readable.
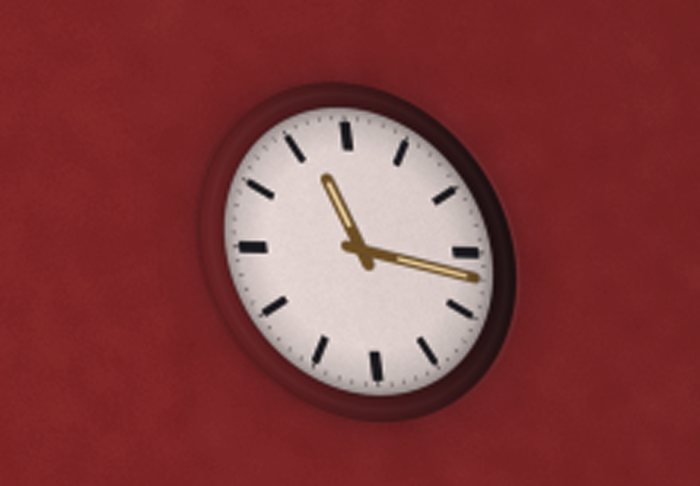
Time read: 11.17
